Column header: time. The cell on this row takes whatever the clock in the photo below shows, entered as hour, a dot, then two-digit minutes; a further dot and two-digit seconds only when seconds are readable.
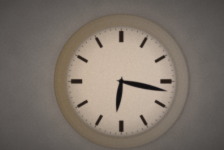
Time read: 6.17
